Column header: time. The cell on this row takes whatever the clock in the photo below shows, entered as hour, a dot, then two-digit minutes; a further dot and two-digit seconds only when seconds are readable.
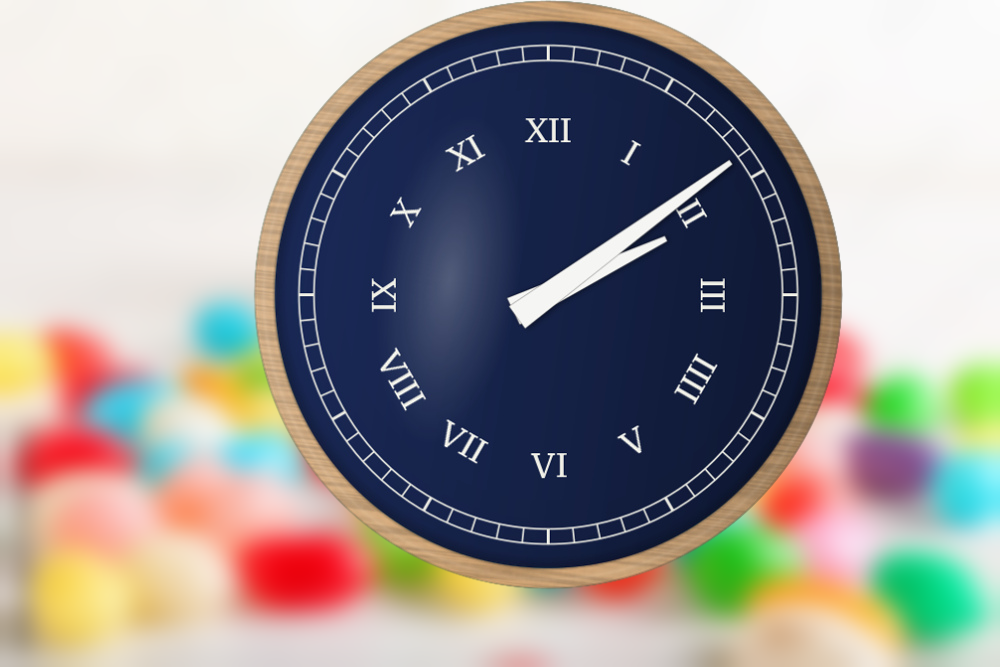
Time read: 2.09
